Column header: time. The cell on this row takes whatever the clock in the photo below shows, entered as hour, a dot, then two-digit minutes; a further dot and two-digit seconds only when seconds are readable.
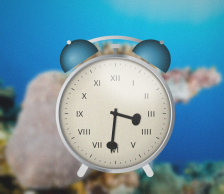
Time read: 3.31
